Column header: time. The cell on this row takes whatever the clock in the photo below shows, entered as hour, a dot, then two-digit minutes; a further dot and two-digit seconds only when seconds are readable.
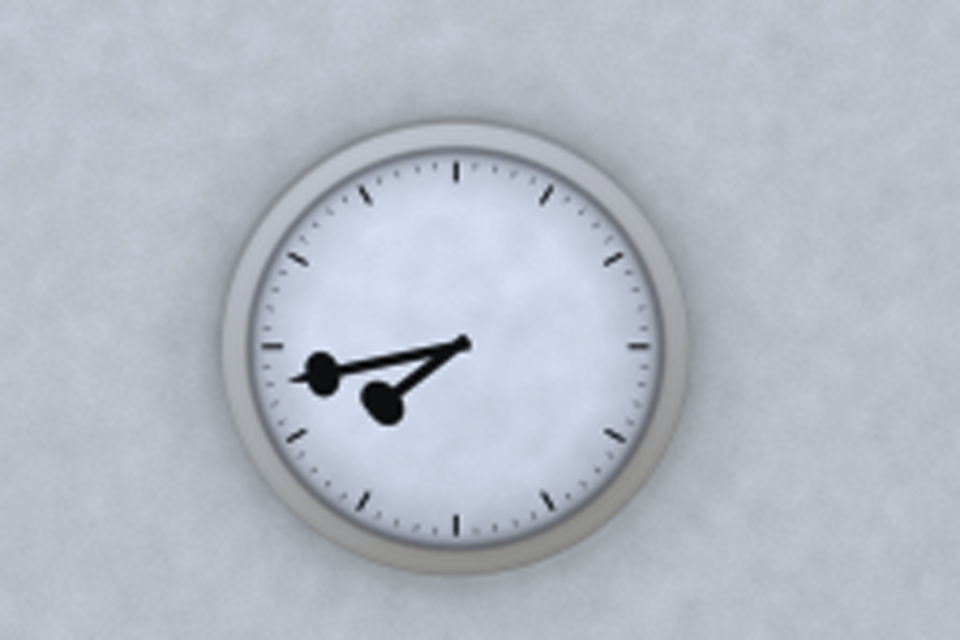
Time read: 7.43
